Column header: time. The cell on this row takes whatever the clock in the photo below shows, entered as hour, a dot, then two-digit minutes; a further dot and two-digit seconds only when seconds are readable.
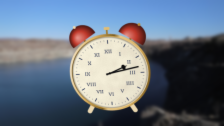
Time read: 2.13
